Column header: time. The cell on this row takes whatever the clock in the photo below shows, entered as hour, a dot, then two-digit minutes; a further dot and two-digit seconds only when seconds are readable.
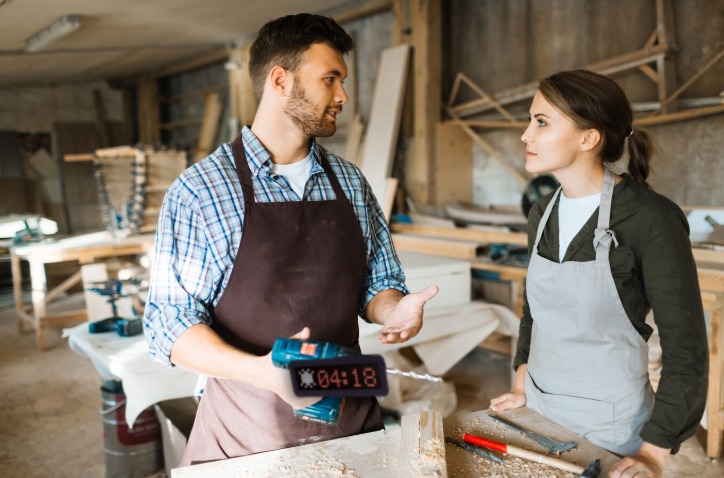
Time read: 4.18
